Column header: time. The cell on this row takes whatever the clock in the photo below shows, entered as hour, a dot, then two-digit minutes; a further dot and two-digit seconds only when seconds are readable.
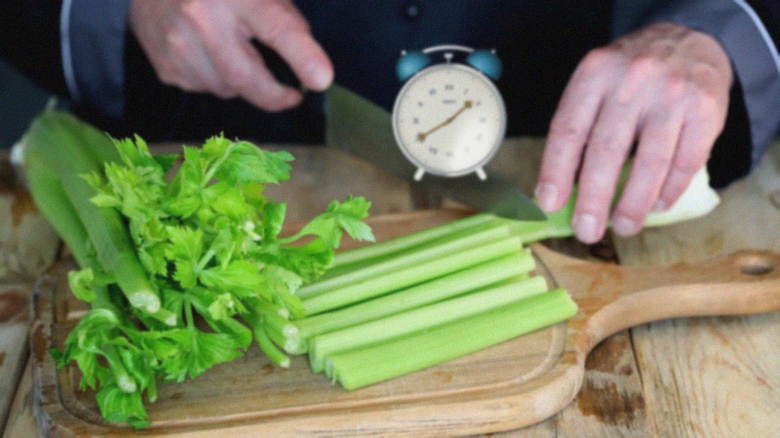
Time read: 1.40
